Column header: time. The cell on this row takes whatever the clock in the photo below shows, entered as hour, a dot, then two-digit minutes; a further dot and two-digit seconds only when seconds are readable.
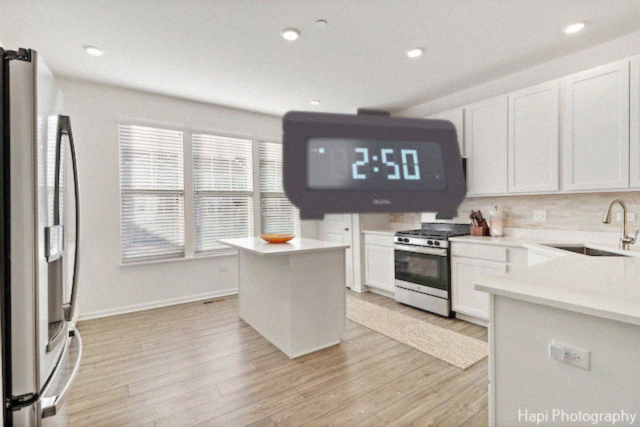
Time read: 2.50
